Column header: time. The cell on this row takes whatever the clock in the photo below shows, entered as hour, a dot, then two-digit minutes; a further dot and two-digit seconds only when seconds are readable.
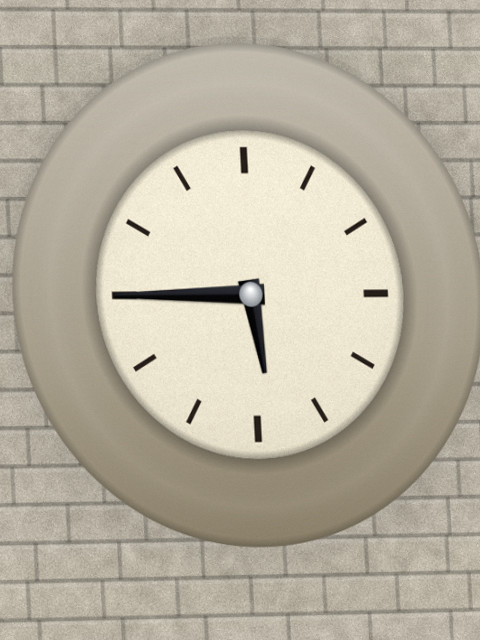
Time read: 5.45
